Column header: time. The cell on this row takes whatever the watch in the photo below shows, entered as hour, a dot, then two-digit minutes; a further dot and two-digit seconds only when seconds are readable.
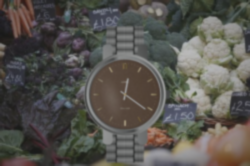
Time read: 12.21
